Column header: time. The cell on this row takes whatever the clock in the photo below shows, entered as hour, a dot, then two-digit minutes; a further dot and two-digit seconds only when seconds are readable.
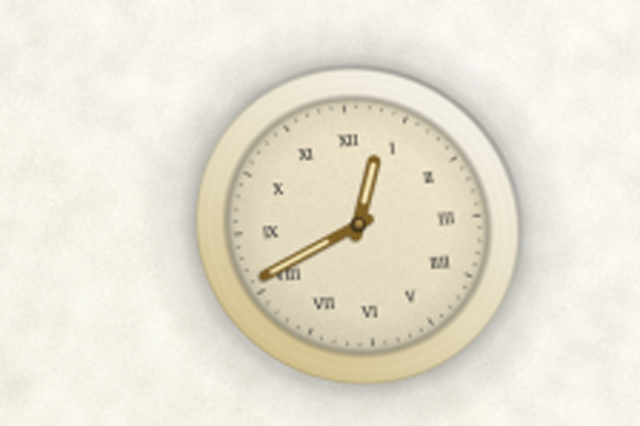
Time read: 12.41
